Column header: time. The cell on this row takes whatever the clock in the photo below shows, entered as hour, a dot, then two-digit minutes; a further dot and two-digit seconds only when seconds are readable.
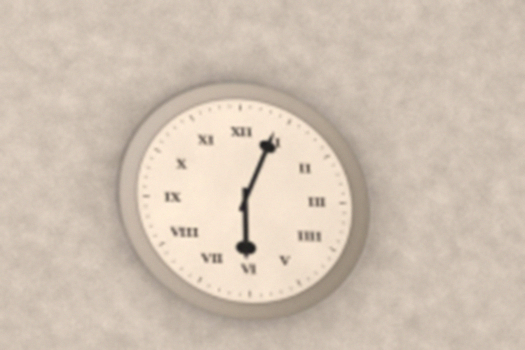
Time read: 6.04
